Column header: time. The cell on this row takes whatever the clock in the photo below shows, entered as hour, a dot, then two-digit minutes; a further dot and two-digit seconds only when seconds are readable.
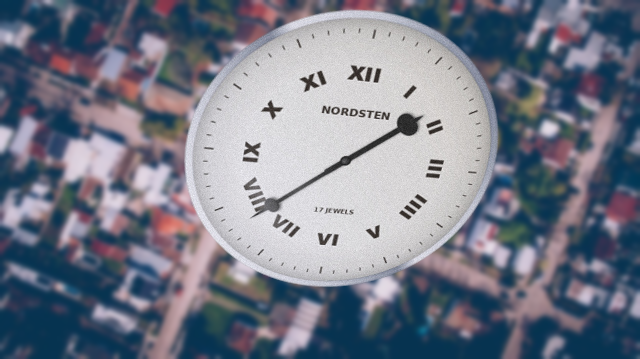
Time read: 1.38
